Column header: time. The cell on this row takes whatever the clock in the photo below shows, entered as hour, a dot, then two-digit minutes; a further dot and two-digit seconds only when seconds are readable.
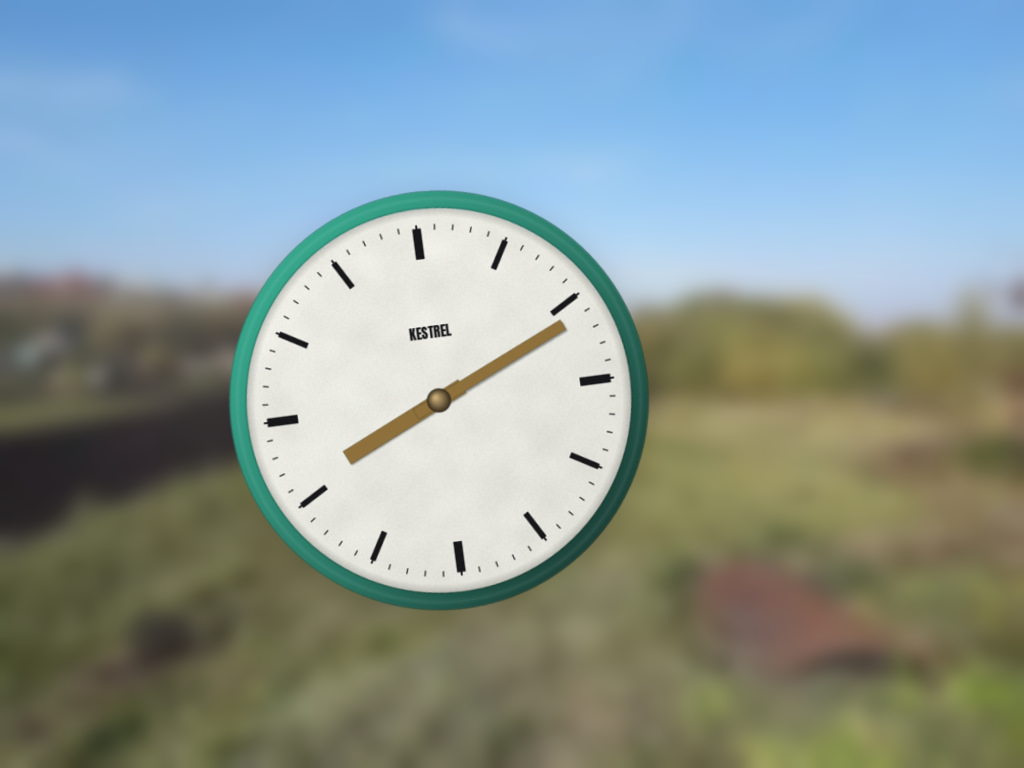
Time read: 8.11
